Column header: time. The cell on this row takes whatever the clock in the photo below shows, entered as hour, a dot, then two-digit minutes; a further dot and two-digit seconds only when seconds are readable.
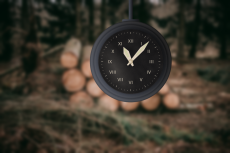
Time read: 11.07
